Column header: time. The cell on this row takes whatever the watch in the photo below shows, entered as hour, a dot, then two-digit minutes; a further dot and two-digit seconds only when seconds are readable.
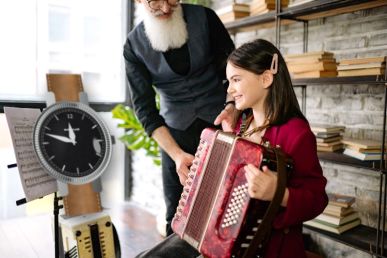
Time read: 11.48
